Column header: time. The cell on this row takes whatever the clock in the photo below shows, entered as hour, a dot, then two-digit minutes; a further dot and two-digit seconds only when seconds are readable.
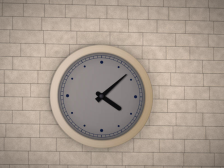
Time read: 4.08
